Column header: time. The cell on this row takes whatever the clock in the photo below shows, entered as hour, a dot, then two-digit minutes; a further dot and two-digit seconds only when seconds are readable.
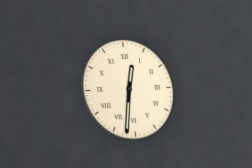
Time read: 12.32
